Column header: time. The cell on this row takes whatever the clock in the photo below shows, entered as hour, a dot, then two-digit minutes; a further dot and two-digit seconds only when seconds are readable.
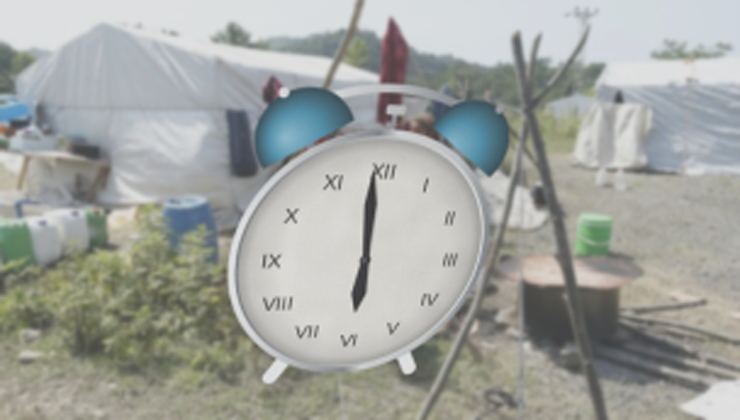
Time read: 5.59
